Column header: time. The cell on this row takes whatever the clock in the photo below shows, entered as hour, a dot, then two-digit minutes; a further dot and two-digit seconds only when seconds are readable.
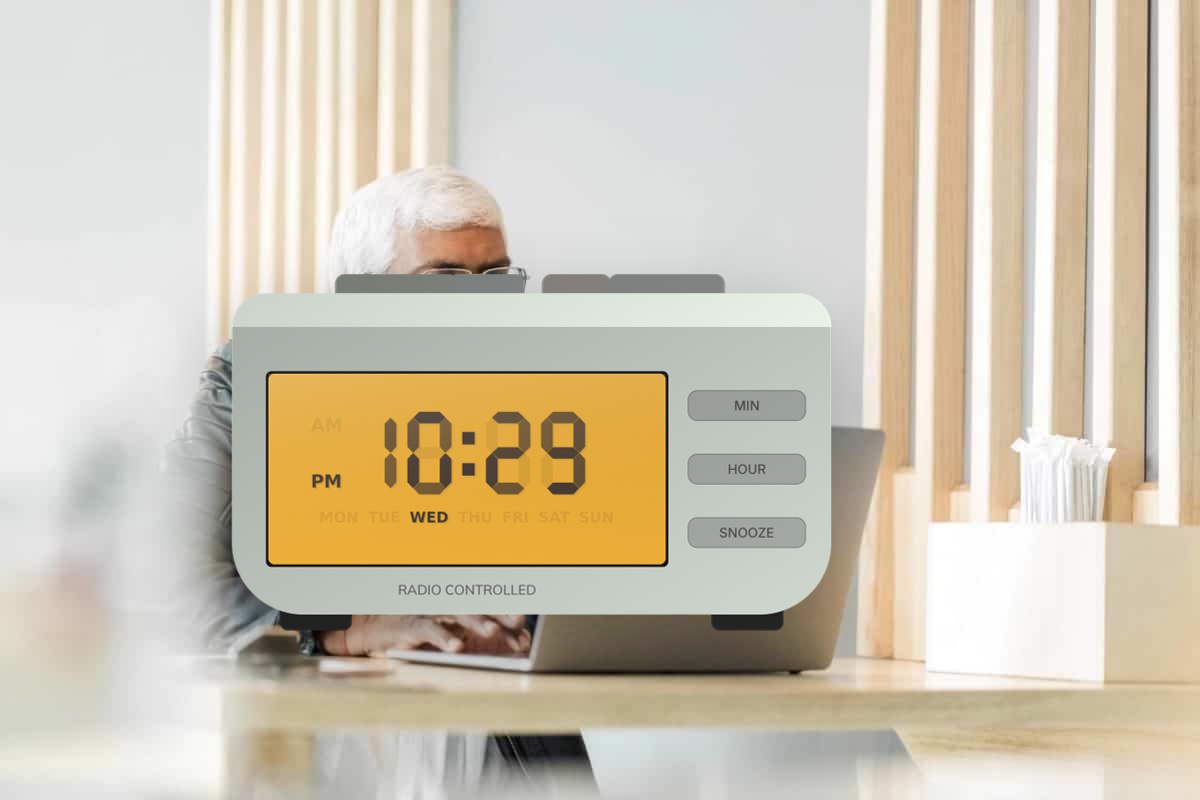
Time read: 10.29
